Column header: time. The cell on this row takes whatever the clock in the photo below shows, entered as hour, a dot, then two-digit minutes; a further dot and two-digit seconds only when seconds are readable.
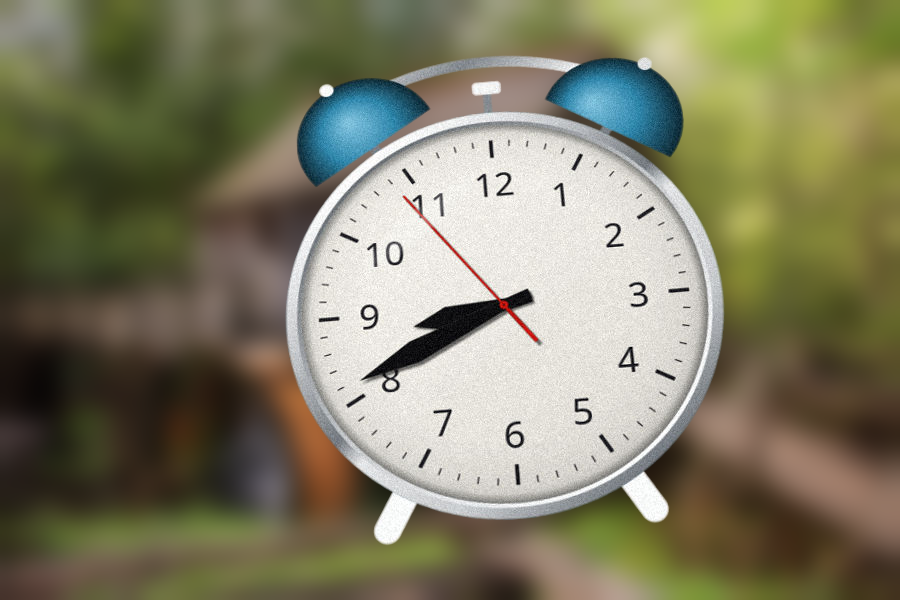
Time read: 8.40.54
